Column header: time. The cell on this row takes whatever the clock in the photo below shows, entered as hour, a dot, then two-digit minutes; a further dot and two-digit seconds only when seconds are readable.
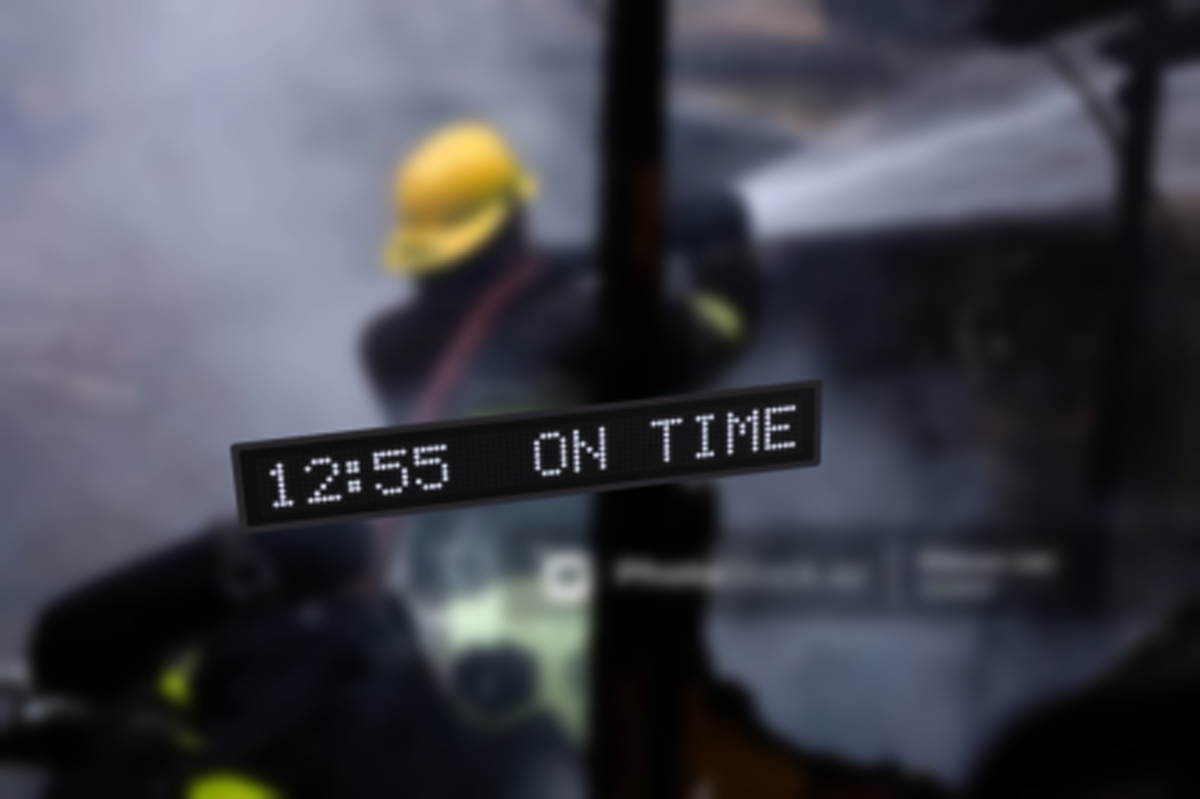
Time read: 12.55
